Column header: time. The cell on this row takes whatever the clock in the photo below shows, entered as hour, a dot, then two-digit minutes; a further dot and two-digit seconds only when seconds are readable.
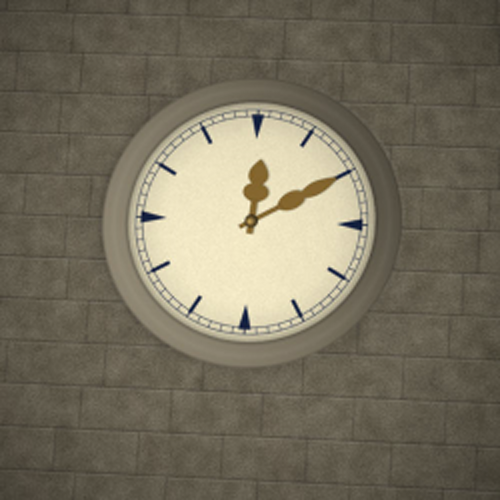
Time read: 12.10
